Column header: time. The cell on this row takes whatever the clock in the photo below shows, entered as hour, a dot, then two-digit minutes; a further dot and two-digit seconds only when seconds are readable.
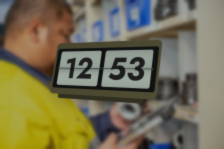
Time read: 12.53
